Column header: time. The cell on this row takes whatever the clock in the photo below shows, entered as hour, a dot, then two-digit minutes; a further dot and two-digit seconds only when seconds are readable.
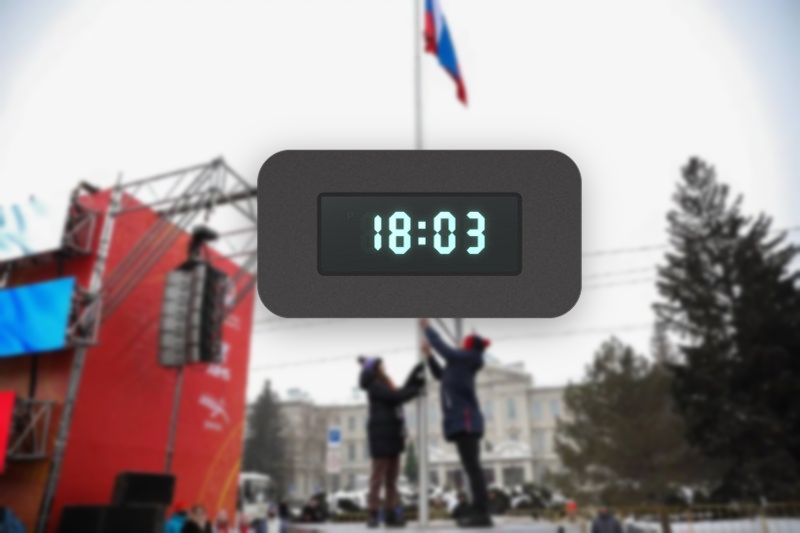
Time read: 18.03
